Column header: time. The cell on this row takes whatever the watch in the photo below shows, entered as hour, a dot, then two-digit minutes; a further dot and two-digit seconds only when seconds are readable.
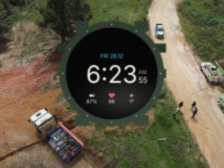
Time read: 6.23
